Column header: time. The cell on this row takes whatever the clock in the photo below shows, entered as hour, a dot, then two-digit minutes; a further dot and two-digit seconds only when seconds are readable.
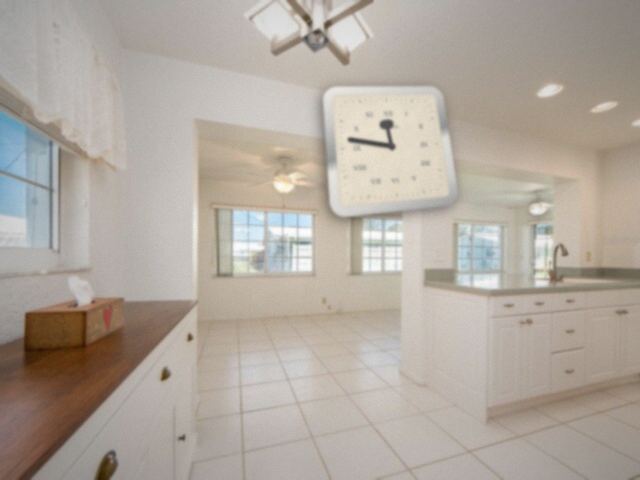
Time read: 11.47
